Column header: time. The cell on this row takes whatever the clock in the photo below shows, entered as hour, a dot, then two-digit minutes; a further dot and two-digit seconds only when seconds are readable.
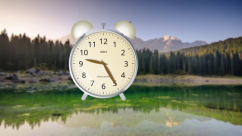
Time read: 9.25
